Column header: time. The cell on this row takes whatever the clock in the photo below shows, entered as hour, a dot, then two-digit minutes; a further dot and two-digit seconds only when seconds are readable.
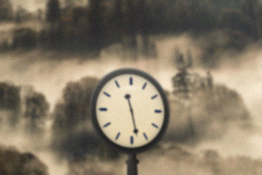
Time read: 11.28
